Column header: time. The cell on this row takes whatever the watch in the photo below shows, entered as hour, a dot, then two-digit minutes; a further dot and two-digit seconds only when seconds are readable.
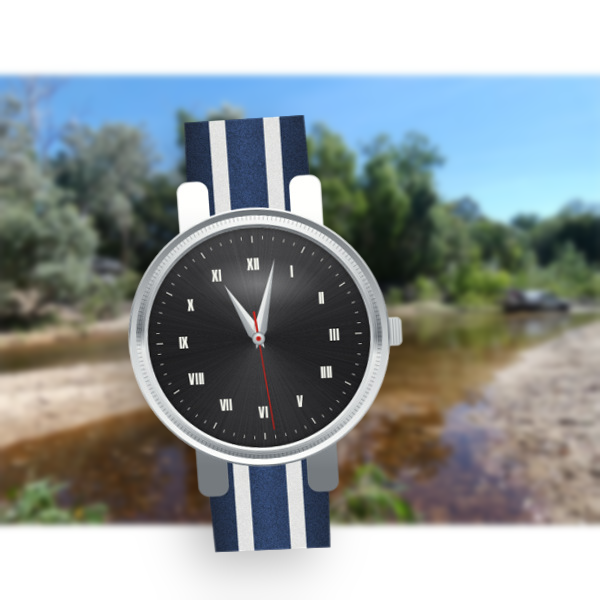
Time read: 11.02.29
